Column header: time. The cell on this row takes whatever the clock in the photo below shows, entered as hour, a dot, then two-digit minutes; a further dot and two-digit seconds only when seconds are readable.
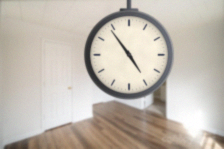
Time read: 4.54
